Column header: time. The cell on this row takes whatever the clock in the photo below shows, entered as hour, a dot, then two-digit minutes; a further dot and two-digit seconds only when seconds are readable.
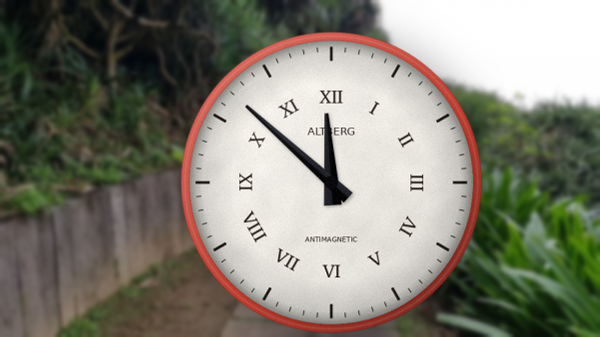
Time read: 11.52
